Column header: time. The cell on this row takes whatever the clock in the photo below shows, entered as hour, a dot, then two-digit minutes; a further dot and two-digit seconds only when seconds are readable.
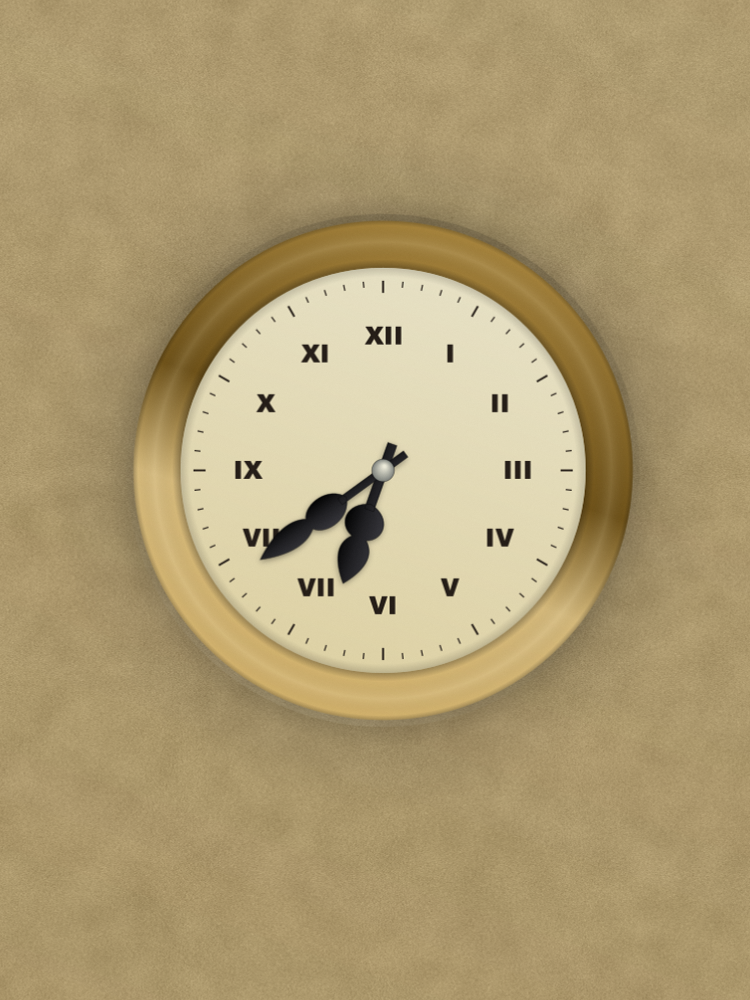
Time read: 6.39
